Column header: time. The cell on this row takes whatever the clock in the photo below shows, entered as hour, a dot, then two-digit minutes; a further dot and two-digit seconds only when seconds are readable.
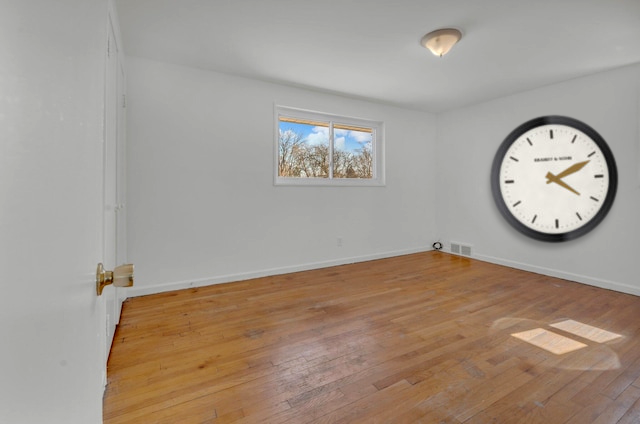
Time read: 4.11
